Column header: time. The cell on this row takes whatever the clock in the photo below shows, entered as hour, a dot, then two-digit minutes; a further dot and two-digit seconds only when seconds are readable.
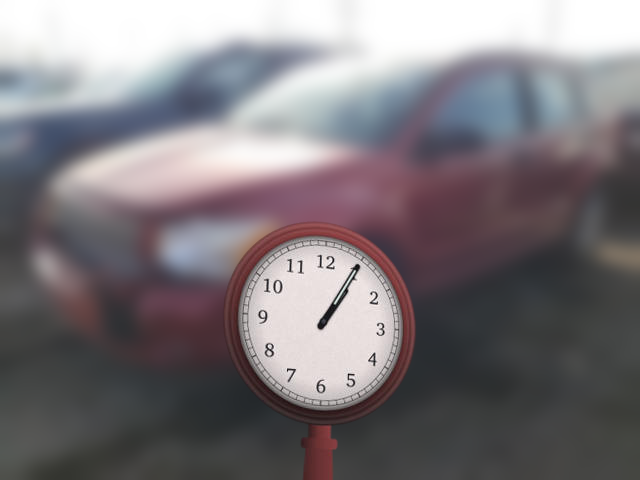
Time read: 1.05
